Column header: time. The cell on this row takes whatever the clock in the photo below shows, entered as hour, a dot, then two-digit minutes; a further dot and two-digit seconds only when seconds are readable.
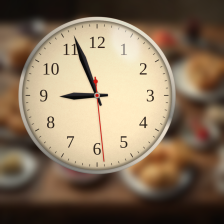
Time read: 8.56.29
